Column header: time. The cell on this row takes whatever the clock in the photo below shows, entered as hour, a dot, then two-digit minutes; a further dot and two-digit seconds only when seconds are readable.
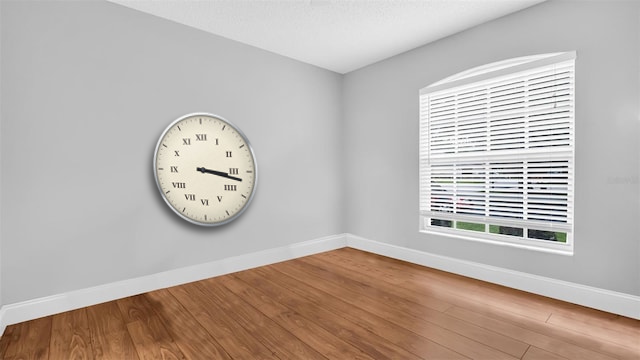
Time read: 3.17
